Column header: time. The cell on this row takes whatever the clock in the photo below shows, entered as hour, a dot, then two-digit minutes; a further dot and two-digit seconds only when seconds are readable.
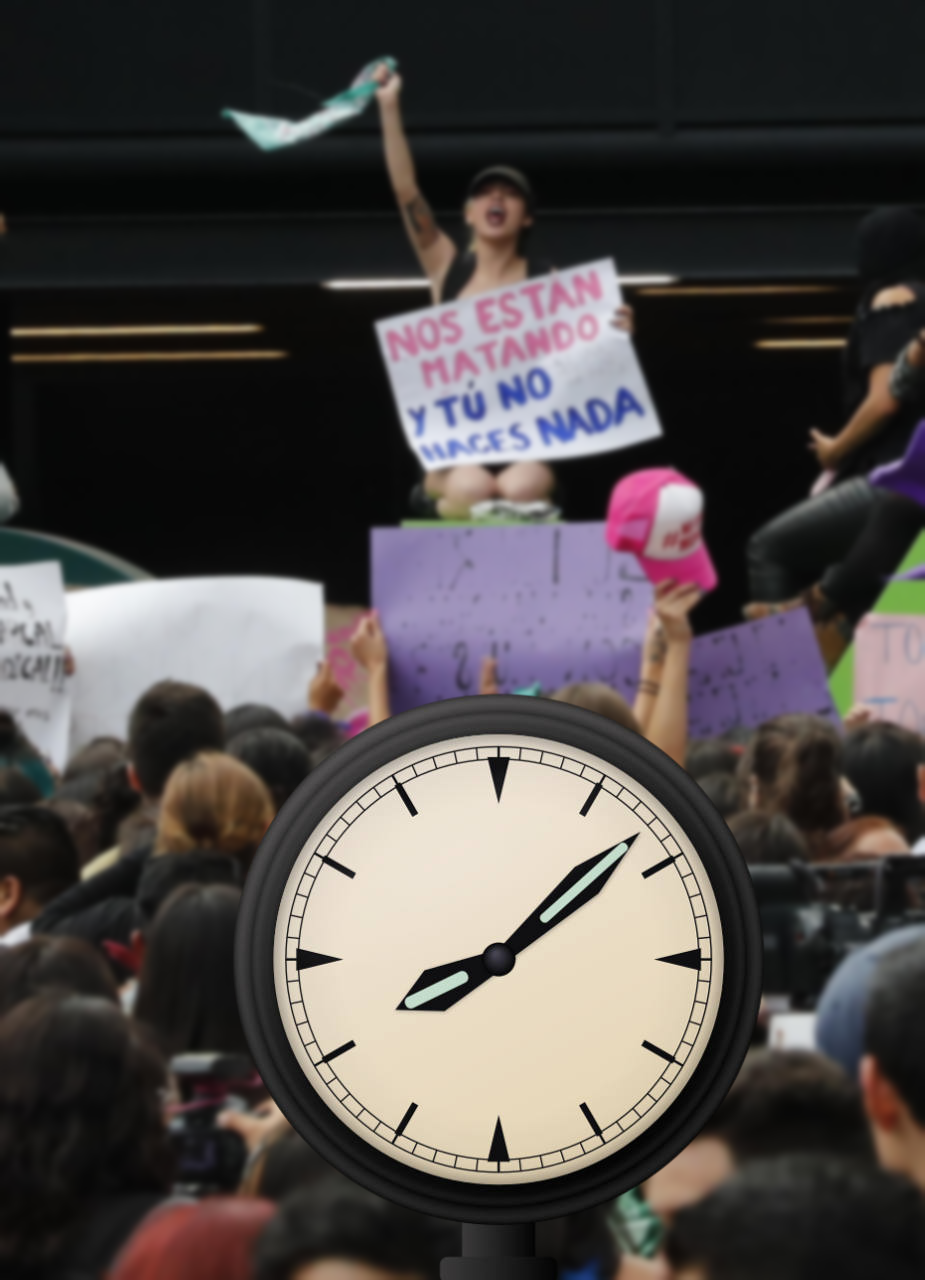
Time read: 8.08
